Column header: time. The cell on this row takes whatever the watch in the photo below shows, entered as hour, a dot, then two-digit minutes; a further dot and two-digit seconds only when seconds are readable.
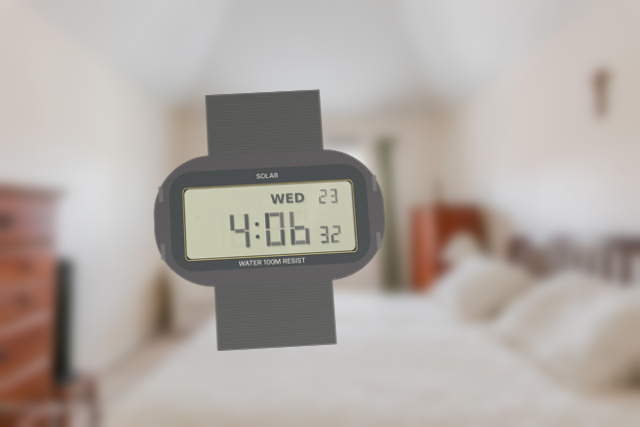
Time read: 4.06.32
